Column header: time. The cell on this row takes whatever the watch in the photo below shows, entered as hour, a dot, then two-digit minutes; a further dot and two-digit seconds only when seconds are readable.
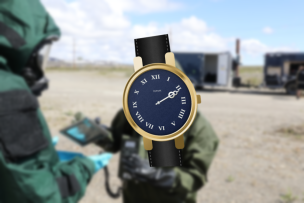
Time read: 2.11
